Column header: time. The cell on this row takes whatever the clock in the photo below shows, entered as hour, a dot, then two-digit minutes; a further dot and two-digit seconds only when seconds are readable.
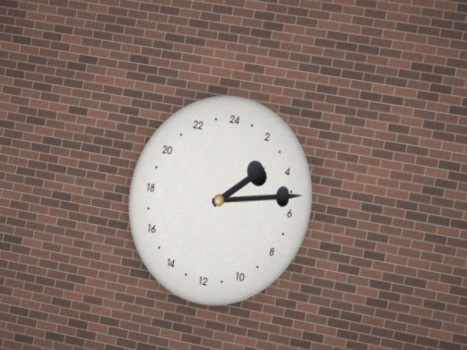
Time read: 3.13
